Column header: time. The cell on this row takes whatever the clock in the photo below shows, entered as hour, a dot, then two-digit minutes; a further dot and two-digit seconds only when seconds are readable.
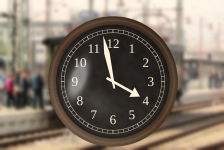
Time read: 3.58
